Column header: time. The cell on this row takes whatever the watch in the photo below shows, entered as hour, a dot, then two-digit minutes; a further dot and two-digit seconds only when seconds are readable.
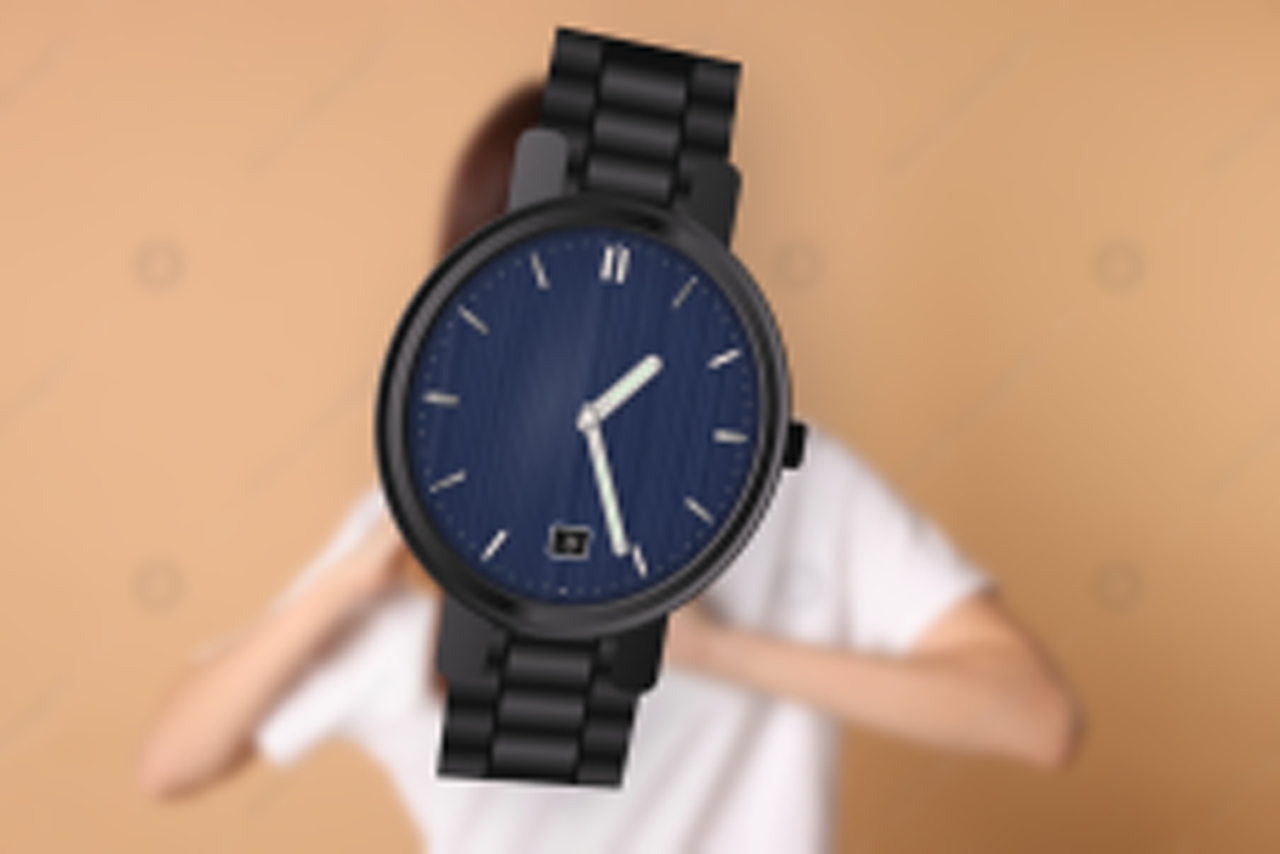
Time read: 1.26
